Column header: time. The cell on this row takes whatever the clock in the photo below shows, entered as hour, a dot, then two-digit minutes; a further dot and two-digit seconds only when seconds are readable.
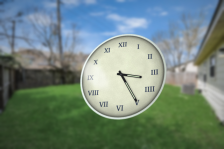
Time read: 3.25
